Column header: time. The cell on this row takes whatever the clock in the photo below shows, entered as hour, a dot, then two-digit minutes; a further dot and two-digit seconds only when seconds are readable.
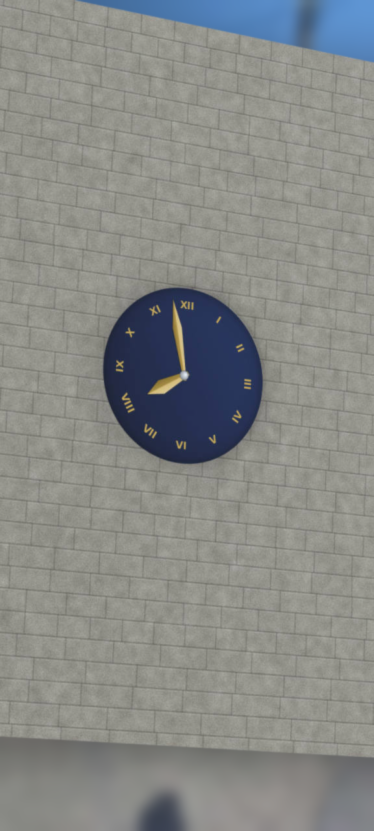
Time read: 7.58
